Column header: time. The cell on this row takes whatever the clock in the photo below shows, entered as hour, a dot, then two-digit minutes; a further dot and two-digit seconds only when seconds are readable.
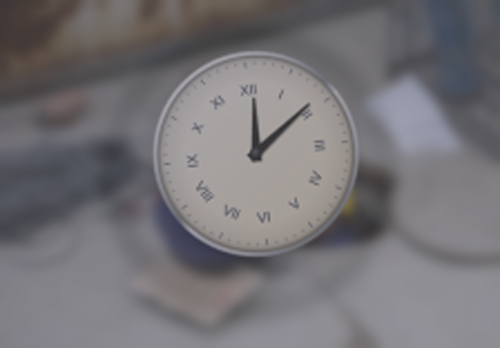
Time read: 12.09
